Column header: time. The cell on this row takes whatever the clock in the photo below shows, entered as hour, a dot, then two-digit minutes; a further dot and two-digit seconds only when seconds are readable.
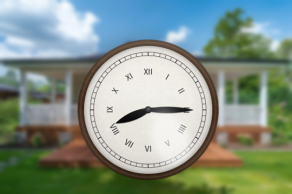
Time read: 8.15
